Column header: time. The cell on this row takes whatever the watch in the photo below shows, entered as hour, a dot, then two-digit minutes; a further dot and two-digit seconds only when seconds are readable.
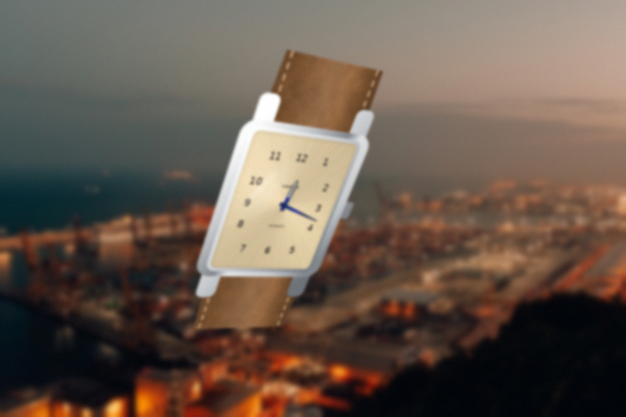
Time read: 12.18
